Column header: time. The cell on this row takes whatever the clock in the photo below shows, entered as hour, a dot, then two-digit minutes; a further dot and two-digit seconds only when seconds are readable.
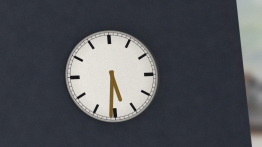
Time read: 5.31
